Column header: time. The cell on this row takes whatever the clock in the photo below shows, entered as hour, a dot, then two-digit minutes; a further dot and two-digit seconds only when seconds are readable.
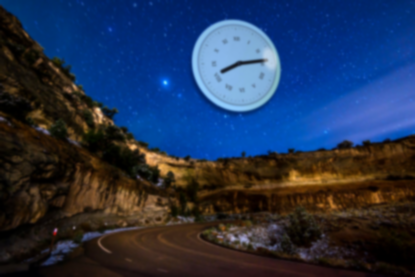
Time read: 8.14
